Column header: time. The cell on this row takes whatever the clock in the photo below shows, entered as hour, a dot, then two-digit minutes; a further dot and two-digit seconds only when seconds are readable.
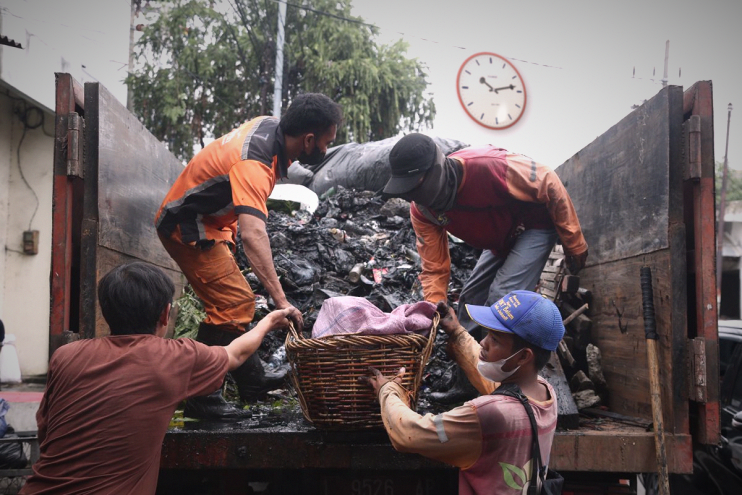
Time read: 10.13
